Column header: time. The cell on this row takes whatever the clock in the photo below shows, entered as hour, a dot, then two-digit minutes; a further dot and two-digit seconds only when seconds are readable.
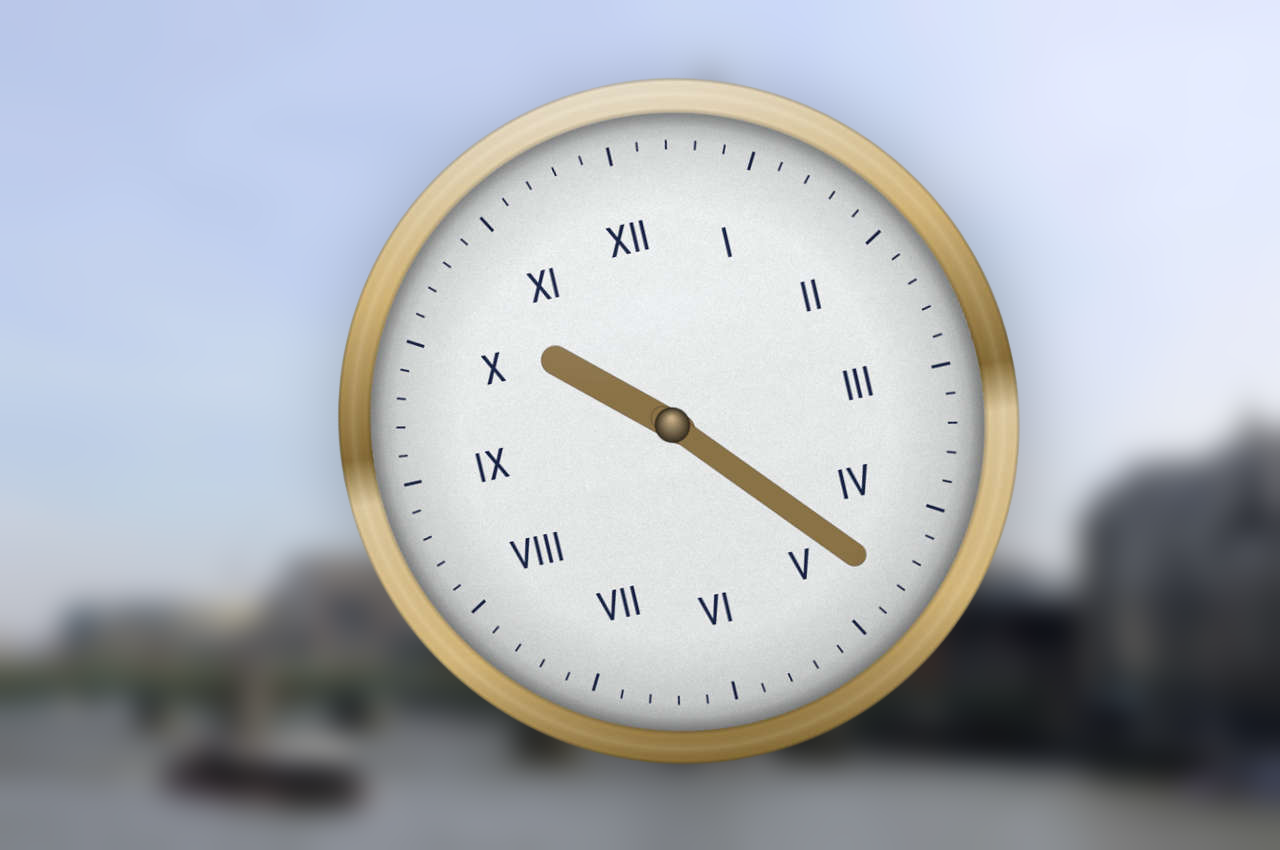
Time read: 10.23
